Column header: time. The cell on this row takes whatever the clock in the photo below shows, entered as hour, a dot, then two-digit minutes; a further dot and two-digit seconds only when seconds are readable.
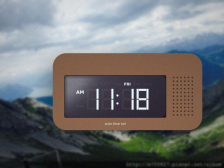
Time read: 11.18
